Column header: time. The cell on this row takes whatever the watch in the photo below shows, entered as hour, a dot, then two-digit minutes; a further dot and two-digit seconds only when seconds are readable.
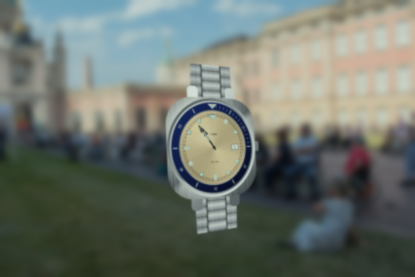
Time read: 10.54
